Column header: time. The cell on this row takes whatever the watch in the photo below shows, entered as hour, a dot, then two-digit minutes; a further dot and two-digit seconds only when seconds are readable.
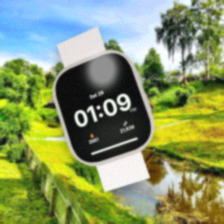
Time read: 1.09
